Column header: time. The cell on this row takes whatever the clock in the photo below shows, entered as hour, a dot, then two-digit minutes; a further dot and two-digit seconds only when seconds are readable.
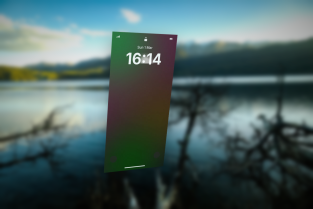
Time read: 16.14
